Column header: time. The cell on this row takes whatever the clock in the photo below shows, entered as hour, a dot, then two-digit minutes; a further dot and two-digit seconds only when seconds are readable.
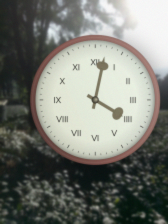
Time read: 4.02
